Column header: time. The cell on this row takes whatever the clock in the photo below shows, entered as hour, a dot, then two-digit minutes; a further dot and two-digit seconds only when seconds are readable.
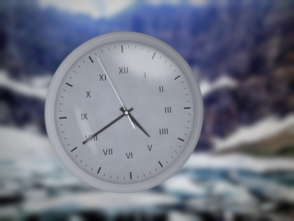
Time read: 4.39.56
